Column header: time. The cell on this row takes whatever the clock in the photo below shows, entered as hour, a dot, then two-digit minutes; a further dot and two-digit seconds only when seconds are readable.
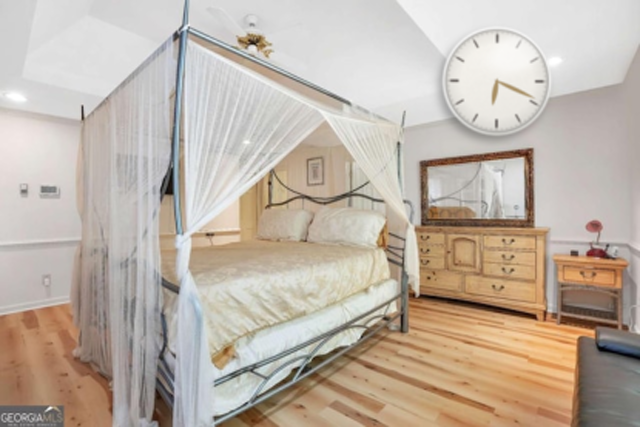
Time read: 6.19
